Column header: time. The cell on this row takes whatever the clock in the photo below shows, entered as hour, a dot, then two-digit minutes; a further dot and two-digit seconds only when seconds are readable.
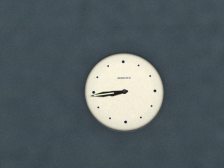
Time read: 8.44
